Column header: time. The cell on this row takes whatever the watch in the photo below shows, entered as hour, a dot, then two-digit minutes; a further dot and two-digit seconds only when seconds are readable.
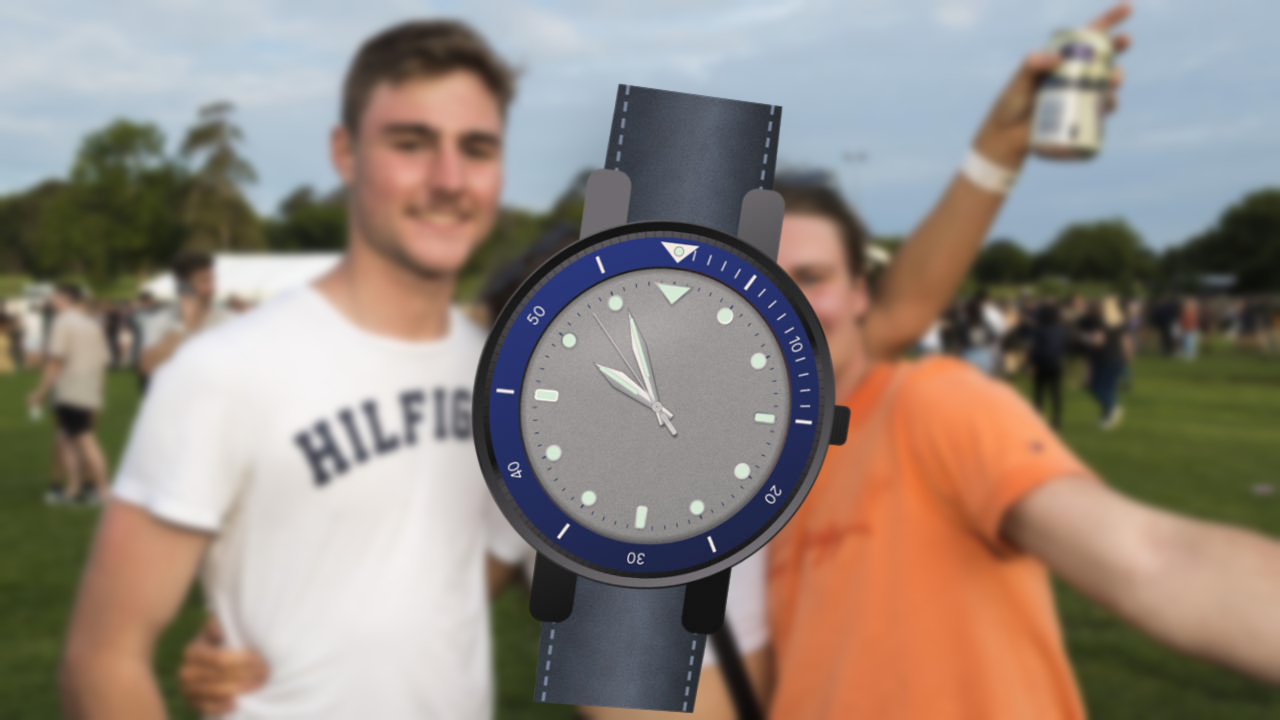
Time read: 9.55.53
